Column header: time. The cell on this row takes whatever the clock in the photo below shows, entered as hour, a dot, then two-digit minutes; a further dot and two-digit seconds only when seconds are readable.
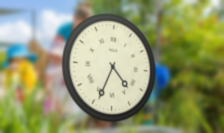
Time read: 4.34
